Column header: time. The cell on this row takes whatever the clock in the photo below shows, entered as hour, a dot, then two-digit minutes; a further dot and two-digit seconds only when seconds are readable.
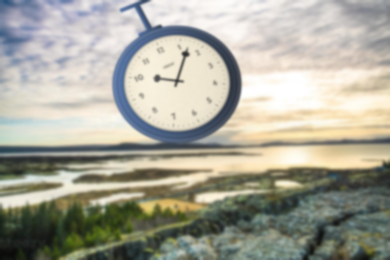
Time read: 10.07
